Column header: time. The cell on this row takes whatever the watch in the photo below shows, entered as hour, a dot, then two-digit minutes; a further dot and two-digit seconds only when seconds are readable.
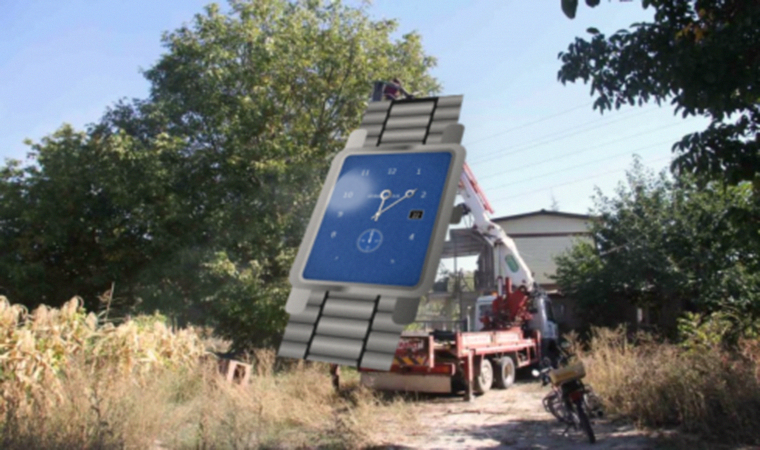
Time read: 12.08
